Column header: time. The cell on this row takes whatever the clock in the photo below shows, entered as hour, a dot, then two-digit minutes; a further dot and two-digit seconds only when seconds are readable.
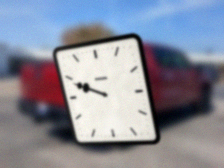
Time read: 9.49
